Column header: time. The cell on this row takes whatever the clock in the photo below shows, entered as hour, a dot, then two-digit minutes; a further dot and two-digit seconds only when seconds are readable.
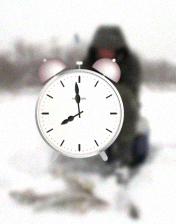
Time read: 7.59
